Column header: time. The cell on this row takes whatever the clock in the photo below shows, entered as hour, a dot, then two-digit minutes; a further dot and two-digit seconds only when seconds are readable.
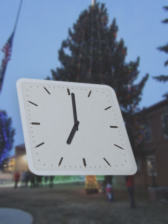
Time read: 7.01
